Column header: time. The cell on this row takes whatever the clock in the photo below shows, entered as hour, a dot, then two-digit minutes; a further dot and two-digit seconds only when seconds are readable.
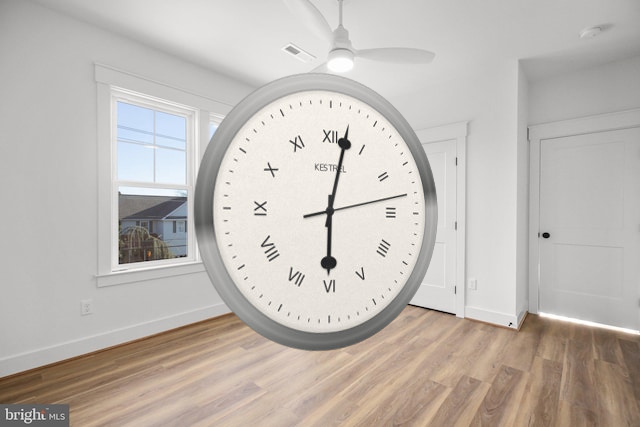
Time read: 6.02.13
